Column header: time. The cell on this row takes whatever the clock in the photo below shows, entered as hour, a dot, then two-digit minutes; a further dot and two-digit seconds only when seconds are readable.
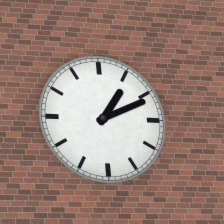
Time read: 1.11
